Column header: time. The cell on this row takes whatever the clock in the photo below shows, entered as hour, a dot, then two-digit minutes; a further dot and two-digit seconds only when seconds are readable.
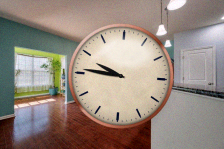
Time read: 9.46
